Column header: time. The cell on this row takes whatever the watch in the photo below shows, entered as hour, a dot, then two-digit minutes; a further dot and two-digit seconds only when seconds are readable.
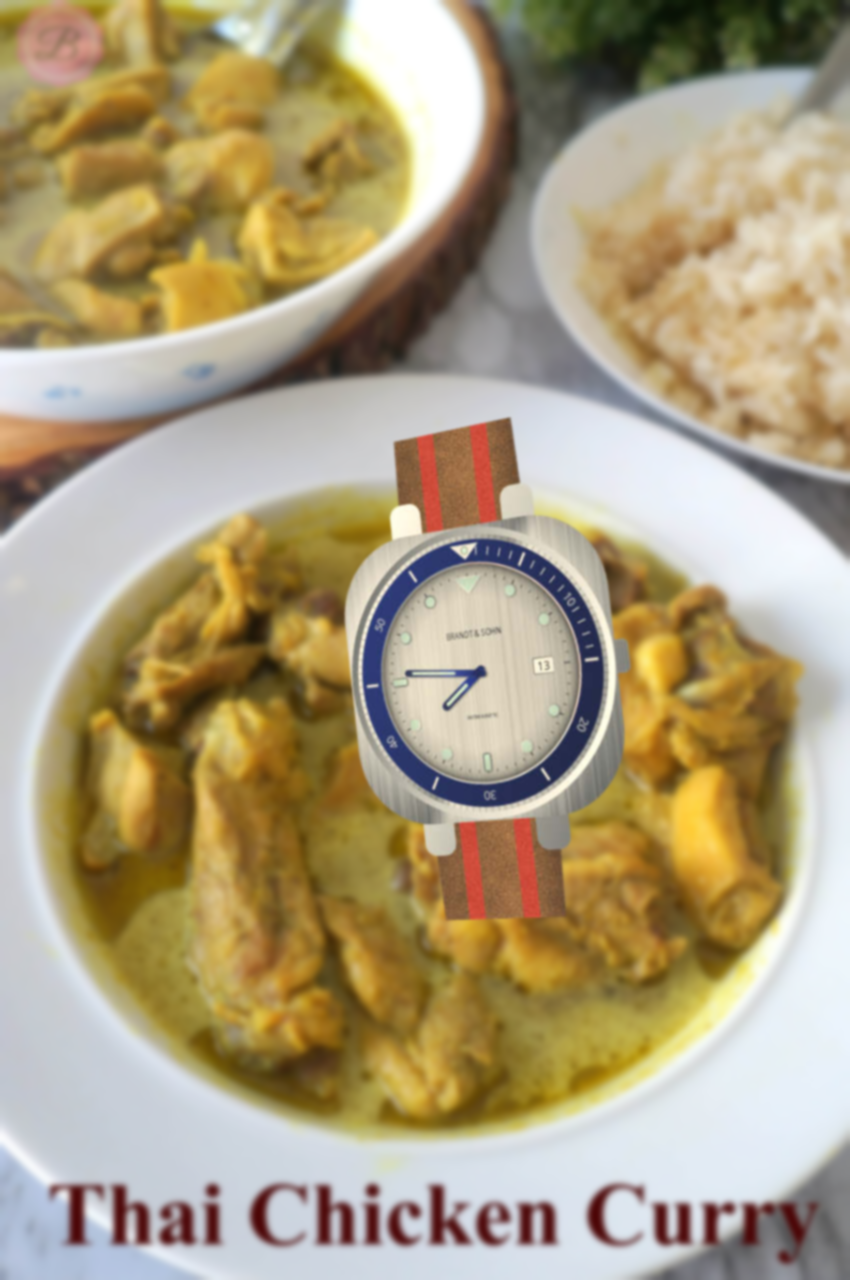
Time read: 7.46
